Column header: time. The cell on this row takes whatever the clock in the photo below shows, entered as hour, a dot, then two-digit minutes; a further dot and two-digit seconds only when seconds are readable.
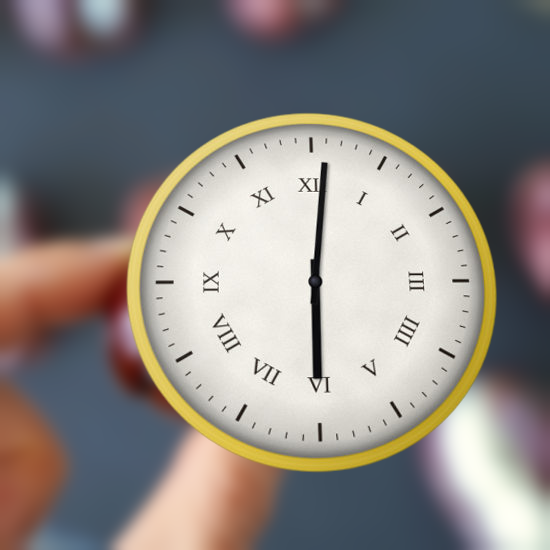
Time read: 6.01
